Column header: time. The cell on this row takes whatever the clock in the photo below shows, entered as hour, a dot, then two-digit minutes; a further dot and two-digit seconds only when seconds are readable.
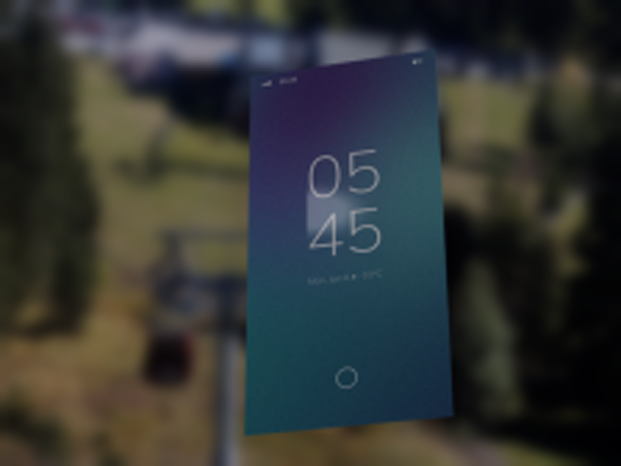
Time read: 5.45
